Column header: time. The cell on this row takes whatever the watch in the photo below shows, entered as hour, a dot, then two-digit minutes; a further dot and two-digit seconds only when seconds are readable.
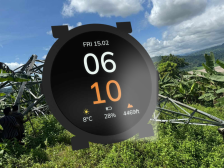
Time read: 6.10
